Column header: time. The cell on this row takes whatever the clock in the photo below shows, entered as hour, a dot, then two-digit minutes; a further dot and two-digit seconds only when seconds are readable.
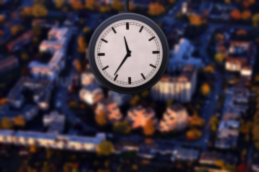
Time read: 11.36
